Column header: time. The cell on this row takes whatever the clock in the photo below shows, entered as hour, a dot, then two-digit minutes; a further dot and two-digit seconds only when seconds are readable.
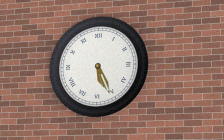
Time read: 5.26
